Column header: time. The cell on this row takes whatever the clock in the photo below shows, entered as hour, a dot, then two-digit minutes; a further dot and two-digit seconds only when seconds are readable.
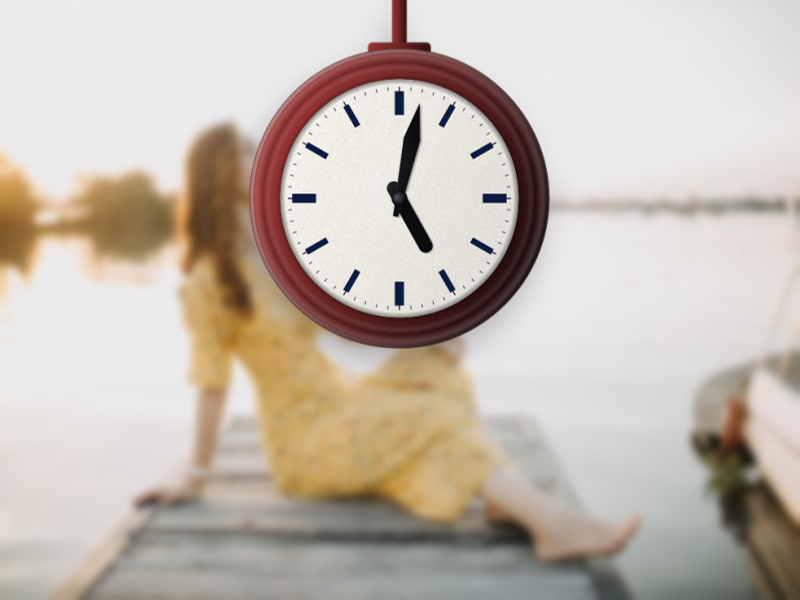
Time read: 5.02
